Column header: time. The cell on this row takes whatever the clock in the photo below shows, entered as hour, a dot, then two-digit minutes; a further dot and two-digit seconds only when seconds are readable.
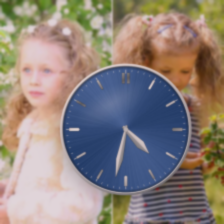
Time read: 4.32
